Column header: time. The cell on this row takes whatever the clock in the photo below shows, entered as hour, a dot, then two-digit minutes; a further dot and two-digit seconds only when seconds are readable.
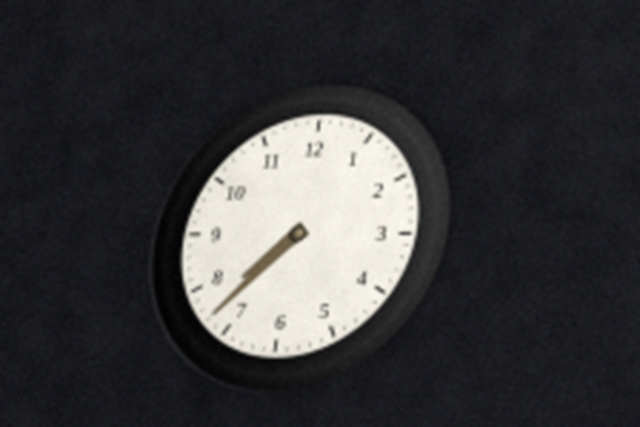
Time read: 7.37
